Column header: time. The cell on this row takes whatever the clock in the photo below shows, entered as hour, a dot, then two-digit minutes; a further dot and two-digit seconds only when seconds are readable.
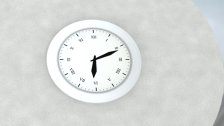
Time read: 6.11
